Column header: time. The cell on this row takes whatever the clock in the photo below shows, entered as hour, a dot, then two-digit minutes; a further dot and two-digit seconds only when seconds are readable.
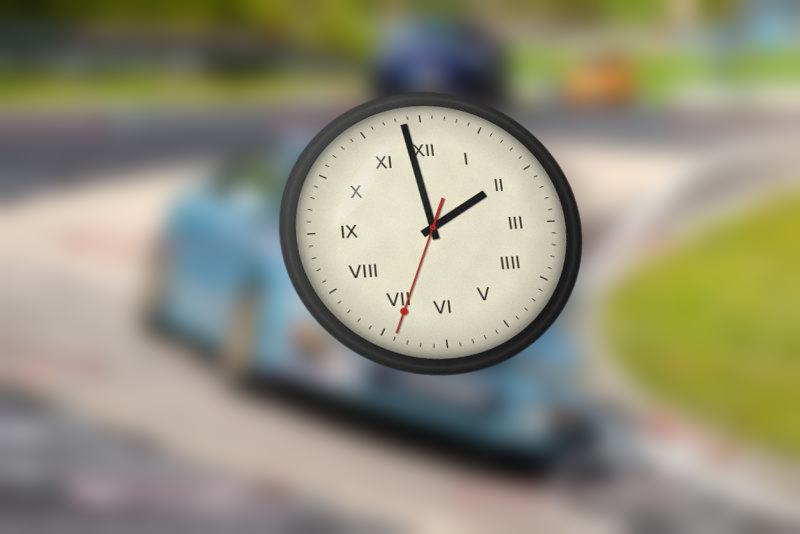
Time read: 1.58.34
